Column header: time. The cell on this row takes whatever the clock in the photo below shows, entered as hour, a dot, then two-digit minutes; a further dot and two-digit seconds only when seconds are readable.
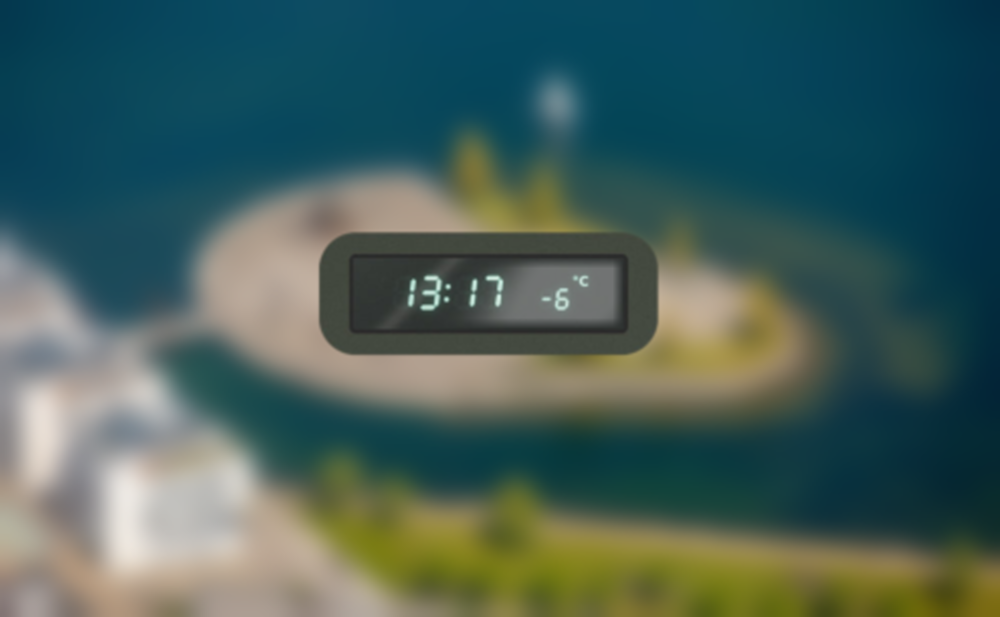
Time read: 13.17
